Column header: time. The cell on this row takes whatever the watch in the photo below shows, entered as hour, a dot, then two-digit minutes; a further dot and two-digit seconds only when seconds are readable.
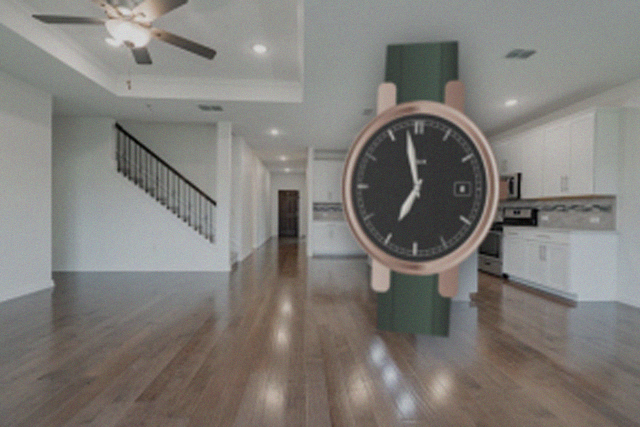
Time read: 6.58
